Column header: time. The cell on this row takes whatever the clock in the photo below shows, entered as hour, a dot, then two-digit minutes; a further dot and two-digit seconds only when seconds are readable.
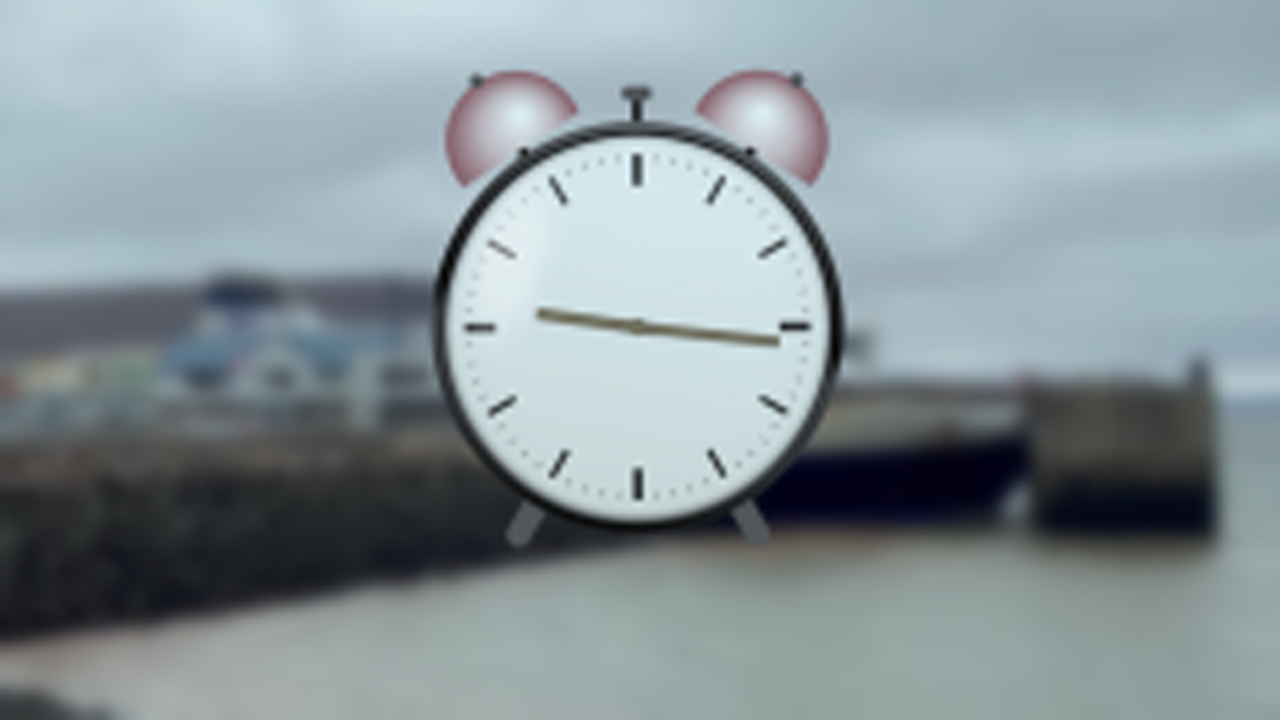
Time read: 9.16
